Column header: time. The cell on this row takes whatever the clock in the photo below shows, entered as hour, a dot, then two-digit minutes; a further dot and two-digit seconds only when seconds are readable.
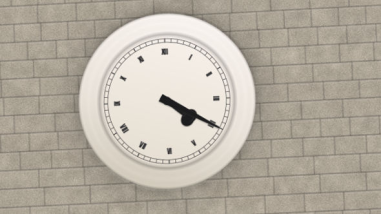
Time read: 4.20
